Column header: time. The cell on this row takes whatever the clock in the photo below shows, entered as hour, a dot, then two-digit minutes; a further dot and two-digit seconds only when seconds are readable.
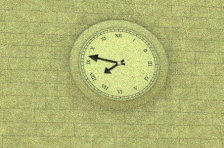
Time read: 7.47
